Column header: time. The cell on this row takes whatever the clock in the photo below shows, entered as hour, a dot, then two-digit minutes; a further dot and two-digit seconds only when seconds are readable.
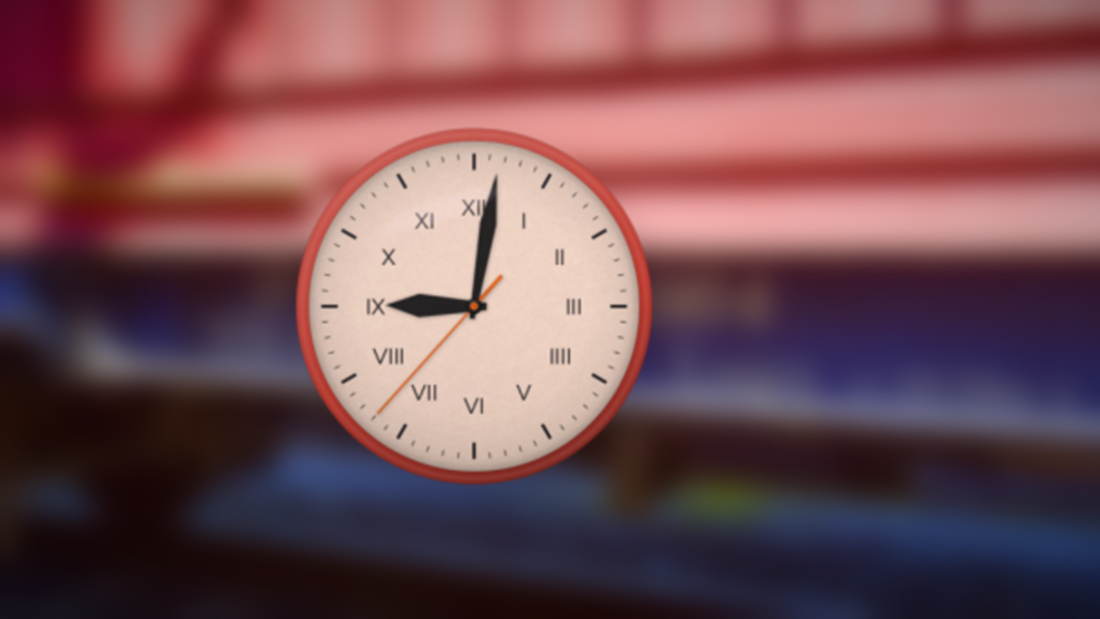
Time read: 9.01.37
